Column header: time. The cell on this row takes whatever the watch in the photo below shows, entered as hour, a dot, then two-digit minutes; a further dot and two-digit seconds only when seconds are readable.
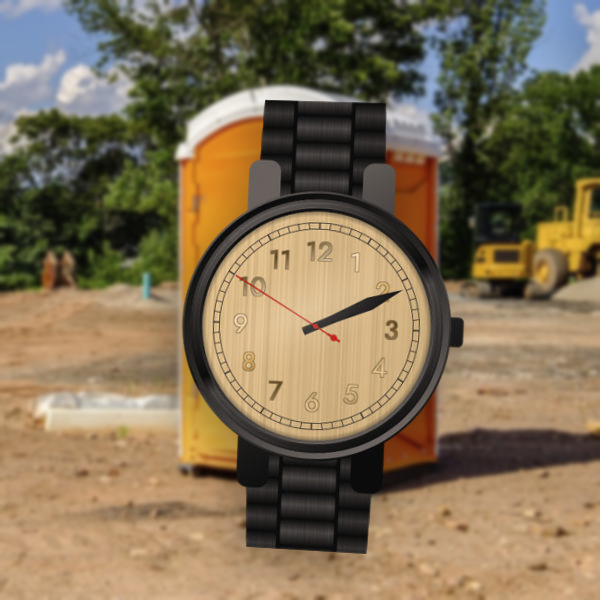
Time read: 2.10.50
